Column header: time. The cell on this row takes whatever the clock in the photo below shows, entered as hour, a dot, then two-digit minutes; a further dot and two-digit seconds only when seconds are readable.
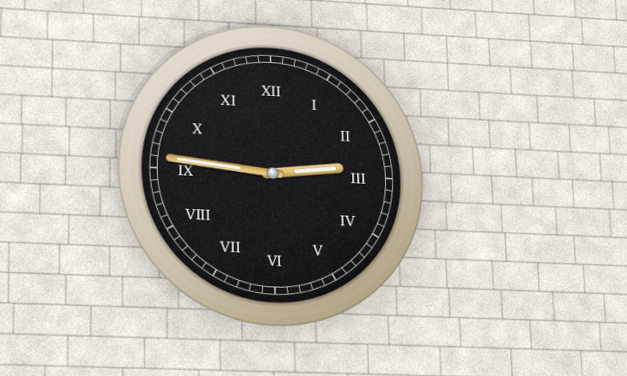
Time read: 2.46
